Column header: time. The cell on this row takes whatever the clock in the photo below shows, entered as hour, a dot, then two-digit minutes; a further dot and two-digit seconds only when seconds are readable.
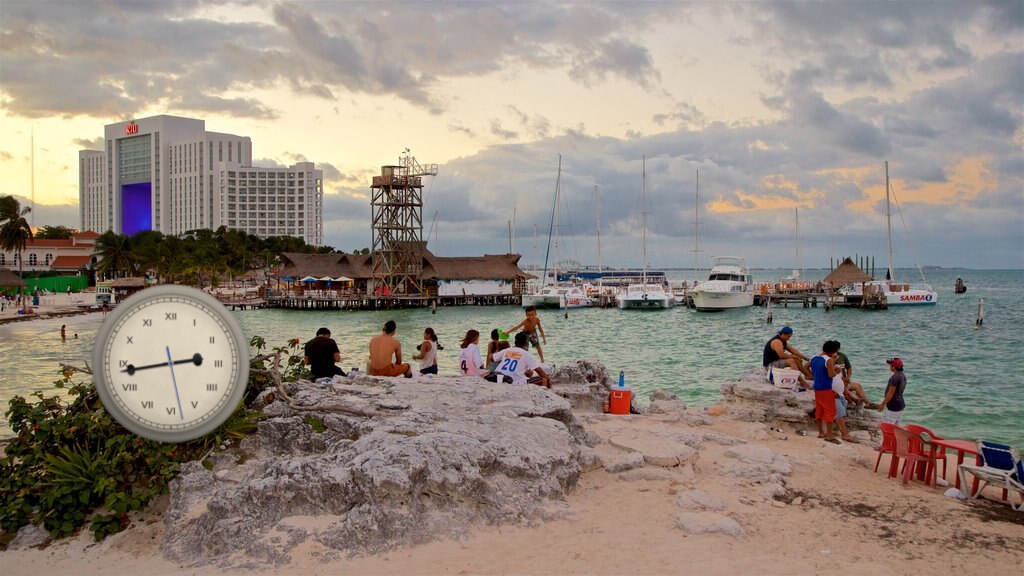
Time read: 2.43.28
